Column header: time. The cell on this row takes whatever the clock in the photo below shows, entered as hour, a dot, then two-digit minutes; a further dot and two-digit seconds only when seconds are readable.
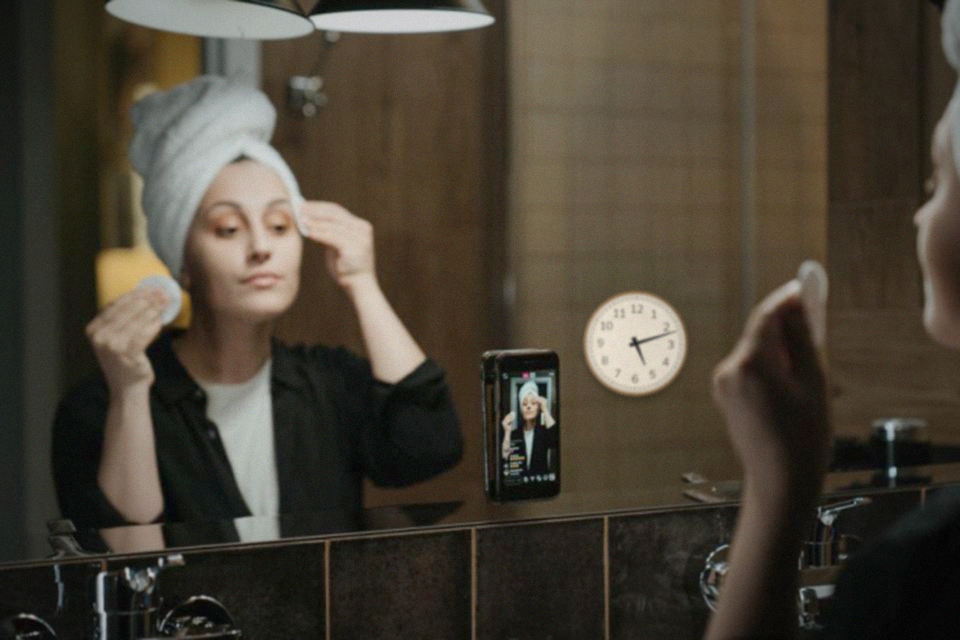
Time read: 5.12
